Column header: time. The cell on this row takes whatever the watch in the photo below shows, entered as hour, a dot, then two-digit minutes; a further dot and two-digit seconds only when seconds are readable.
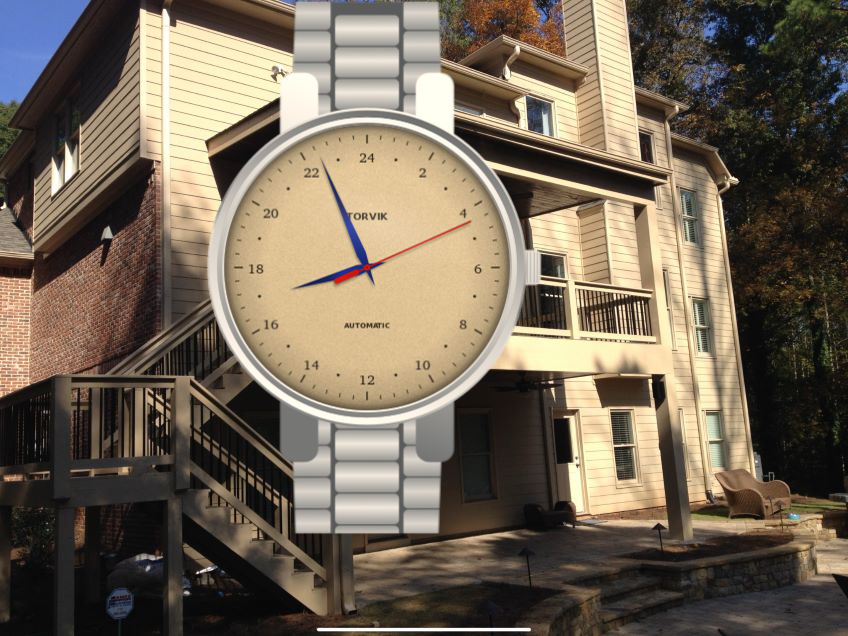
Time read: 16.56.11
